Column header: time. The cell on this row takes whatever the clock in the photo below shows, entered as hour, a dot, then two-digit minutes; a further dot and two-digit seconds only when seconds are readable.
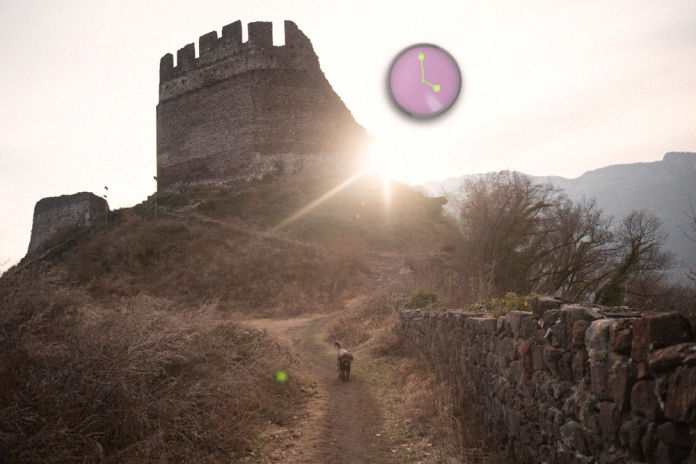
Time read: 3.59
